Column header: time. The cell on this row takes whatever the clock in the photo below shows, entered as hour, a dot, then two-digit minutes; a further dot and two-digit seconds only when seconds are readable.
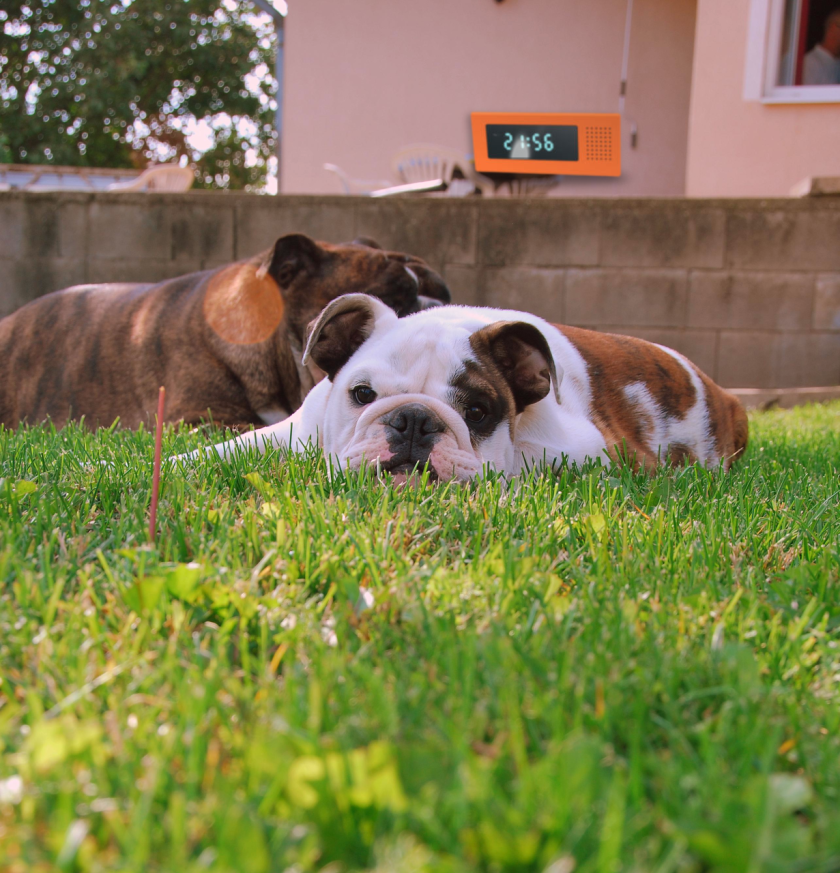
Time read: 21.56
